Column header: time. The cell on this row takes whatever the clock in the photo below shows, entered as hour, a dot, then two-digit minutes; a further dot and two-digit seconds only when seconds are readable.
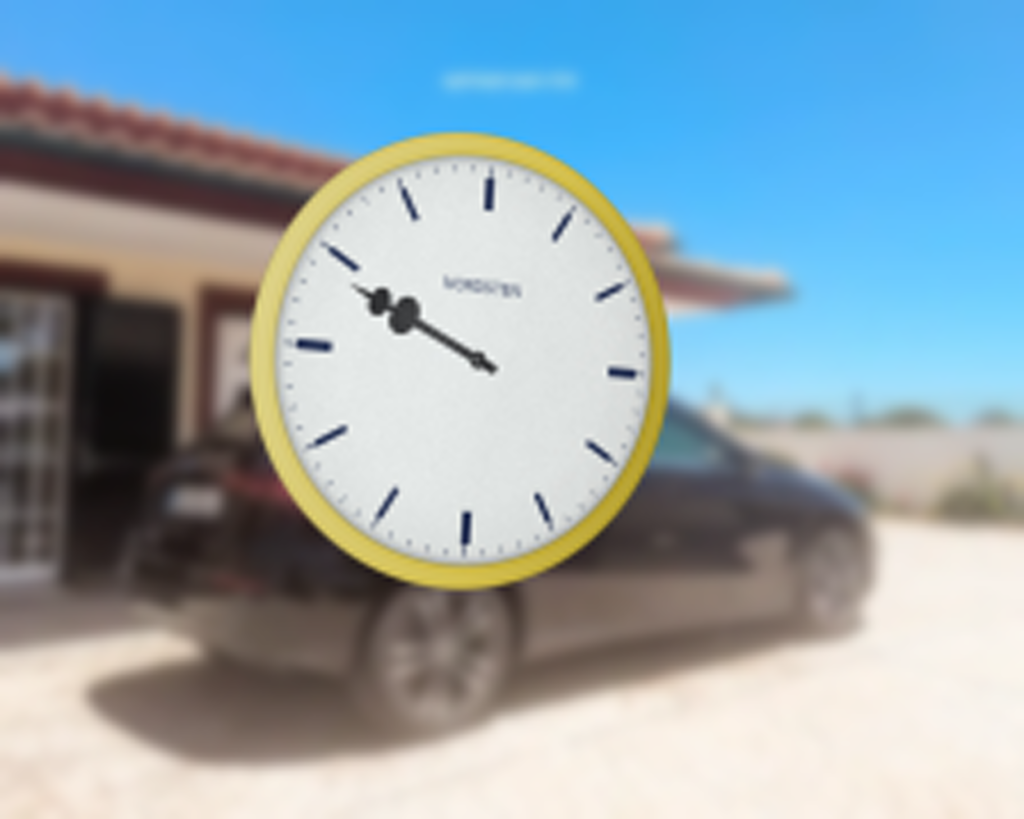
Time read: 9.49
